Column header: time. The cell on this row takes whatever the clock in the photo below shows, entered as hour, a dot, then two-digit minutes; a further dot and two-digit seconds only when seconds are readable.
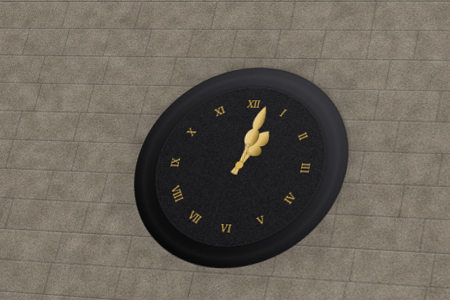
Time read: 1.02
